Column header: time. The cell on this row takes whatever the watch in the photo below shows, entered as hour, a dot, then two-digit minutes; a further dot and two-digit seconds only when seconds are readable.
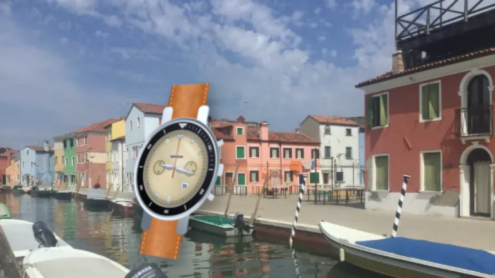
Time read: 9.17
